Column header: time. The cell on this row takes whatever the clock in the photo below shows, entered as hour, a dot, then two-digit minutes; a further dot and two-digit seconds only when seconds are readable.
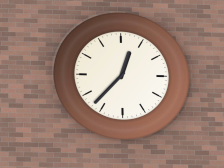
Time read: 12.37
